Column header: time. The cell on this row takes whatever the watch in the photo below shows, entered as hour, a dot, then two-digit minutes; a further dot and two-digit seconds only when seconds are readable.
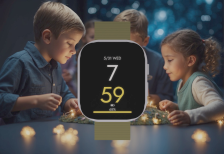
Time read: 7.59
